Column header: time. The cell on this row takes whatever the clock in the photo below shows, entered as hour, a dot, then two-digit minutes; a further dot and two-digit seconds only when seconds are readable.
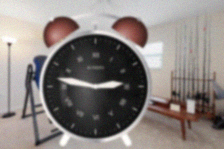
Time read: 2.47
